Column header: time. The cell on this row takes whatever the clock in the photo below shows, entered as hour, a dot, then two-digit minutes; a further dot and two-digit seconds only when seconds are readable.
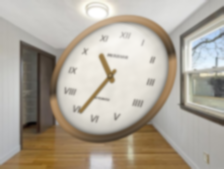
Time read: 10.34
